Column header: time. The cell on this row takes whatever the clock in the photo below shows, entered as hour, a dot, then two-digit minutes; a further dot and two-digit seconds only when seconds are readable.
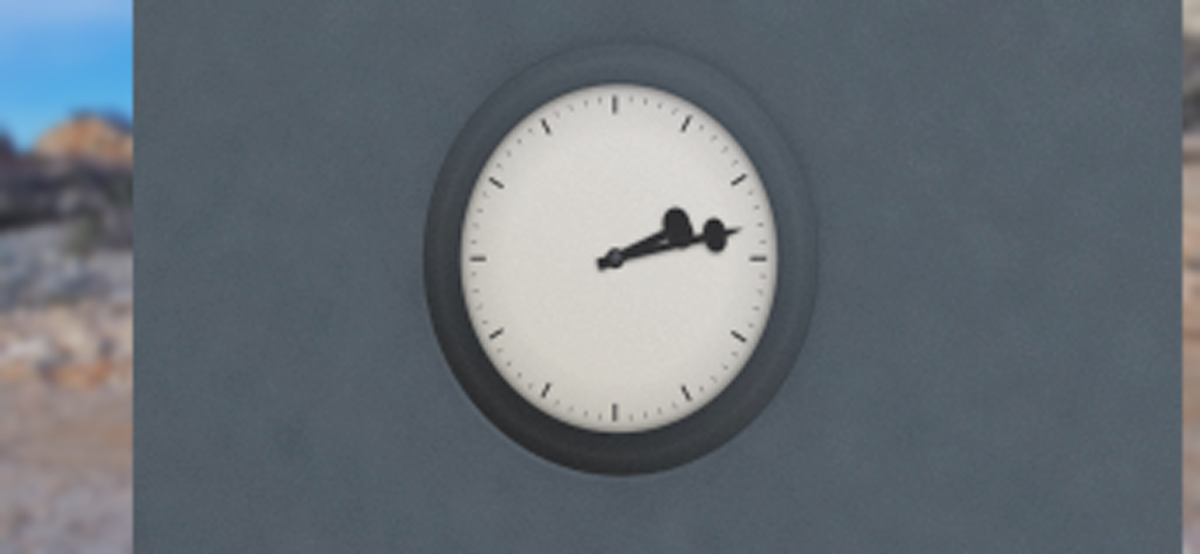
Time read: 2.13
